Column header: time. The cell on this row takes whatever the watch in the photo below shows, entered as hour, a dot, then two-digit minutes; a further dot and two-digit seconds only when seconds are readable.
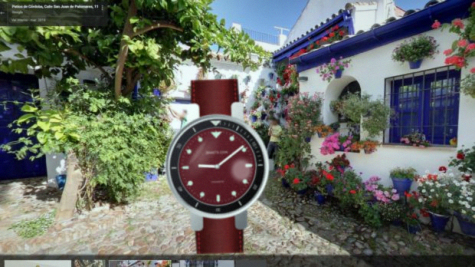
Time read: 9.09
